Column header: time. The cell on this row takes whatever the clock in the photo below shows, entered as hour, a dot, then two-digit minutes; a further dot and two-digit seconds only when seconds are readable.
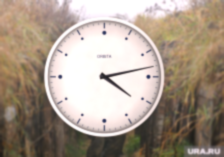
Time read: 4.13
